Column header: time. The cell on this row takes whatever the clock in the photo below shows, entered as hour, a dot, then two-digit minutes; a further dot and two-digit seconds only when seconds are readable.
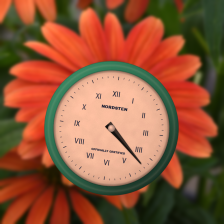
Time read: 4.22
